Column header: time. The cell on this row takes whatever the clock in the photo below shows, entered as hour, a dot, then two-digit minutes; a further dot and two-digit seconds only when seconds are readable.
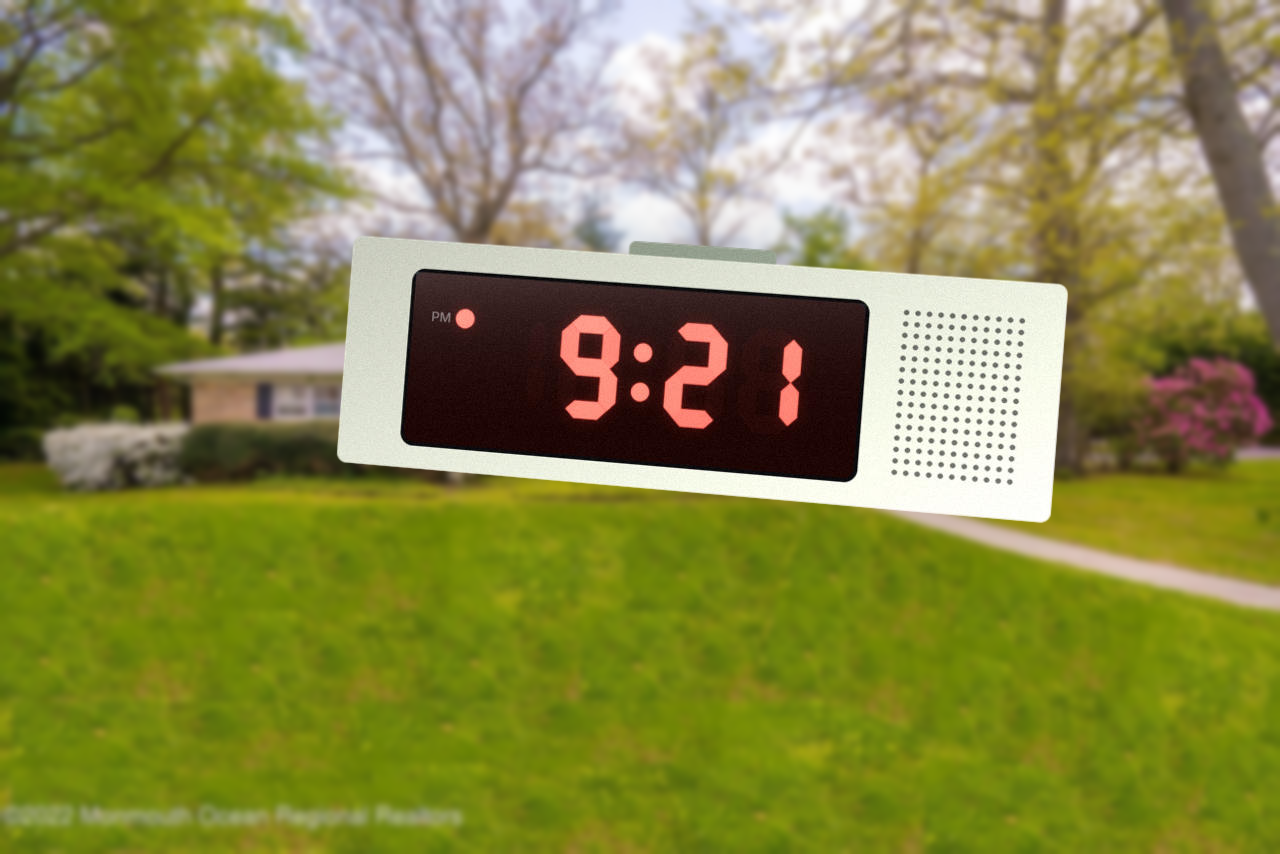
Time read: 9.21
